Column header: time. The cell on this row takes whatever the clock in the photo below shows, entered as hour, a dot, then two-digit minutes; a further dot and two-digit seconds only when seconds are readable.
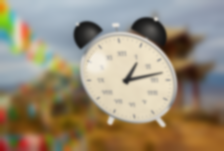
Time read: 1.13
